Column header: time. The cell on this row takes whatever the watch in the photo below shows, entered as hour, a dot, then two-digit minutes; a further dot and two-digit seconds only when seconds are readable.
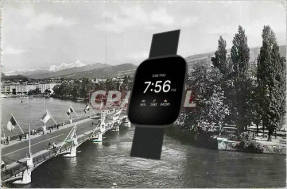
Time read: 7.56
